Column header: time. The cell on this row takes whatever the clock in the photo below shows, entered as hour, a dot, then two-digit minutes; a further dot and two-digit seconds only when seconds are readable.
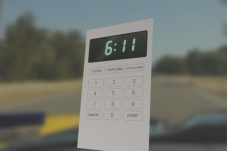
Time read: 6.11
